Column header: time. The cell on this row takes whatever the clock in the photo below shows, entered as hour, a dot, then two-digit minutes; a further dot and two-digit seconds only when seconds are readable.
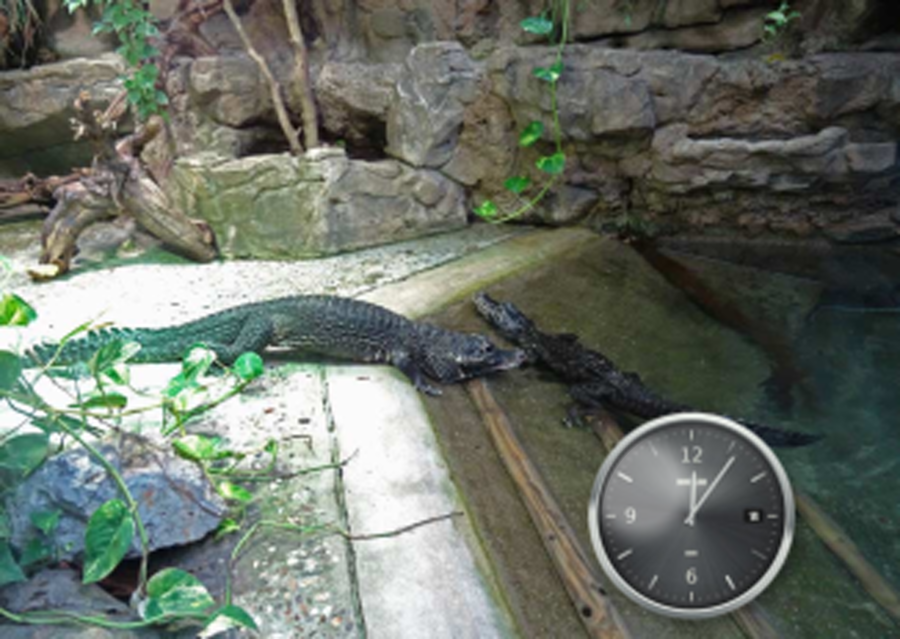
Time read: 12.06
